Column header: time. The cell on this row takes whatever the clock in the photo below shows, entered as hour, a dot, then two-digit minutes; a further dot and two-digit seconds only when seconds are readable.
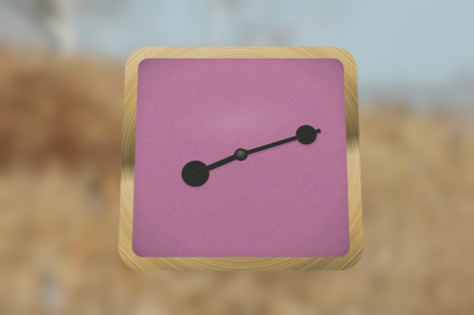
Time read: 8.12
